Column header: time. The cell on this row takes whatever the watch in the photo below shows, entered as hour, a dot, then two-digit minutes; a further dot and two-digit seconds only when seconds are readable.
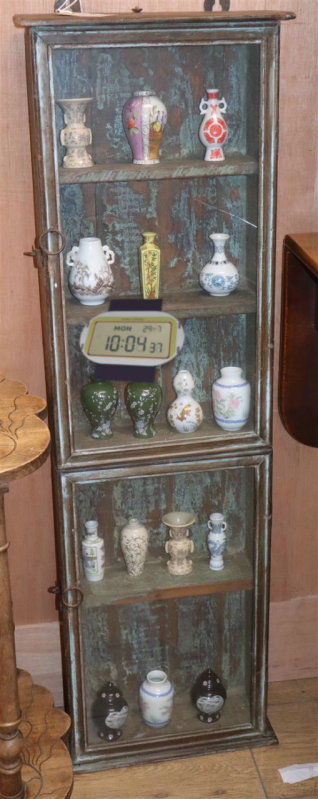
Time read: 10.04.37
